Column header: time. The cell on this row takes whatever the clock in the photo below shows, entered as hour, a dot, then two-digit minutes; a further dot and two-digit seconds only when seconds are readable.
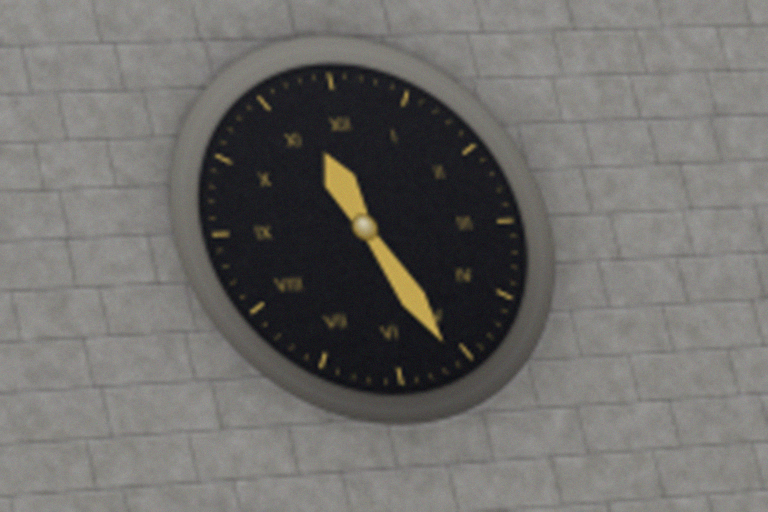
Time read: 11.26
